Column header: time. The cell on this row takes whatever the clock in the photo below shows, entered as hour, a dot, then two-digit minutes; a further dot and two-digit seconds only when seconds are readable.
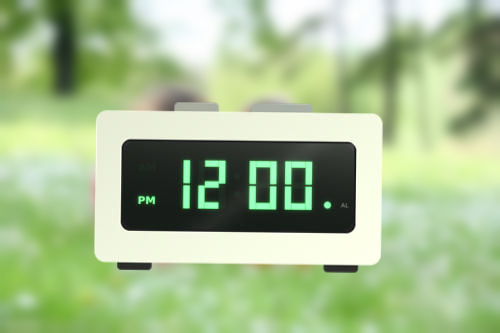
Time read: 12.00
